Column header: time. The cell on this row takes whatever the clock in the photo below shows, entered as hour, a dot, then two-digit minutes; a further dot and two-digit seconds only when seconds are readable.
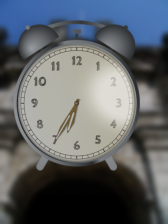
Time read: 6.35
